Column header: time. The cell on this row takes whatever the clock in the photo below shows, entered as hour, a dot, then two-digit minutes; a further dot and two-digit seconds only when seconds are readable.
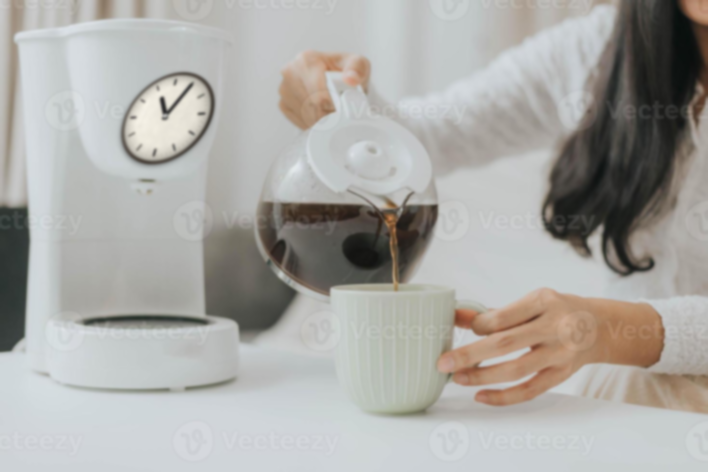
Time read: 11.05
